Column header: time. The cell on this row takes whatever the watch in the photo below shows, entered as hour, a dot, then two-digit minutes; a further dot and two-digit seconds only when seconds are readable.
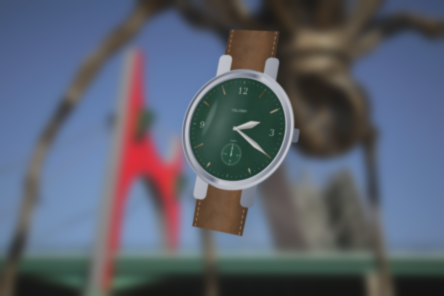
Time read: 2.20
